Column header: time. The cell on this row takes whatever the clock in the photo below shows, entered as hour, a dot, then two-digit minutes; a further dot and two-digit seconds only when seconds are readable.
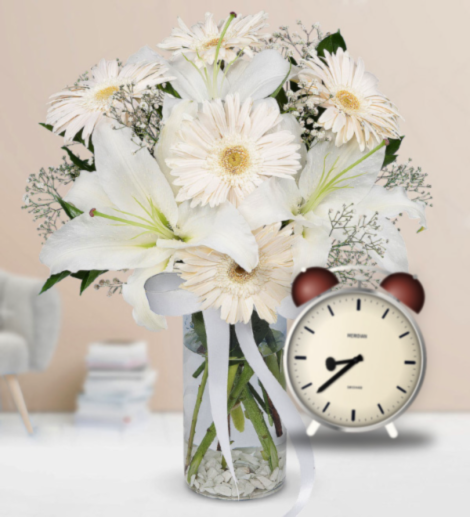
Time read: 8.38
